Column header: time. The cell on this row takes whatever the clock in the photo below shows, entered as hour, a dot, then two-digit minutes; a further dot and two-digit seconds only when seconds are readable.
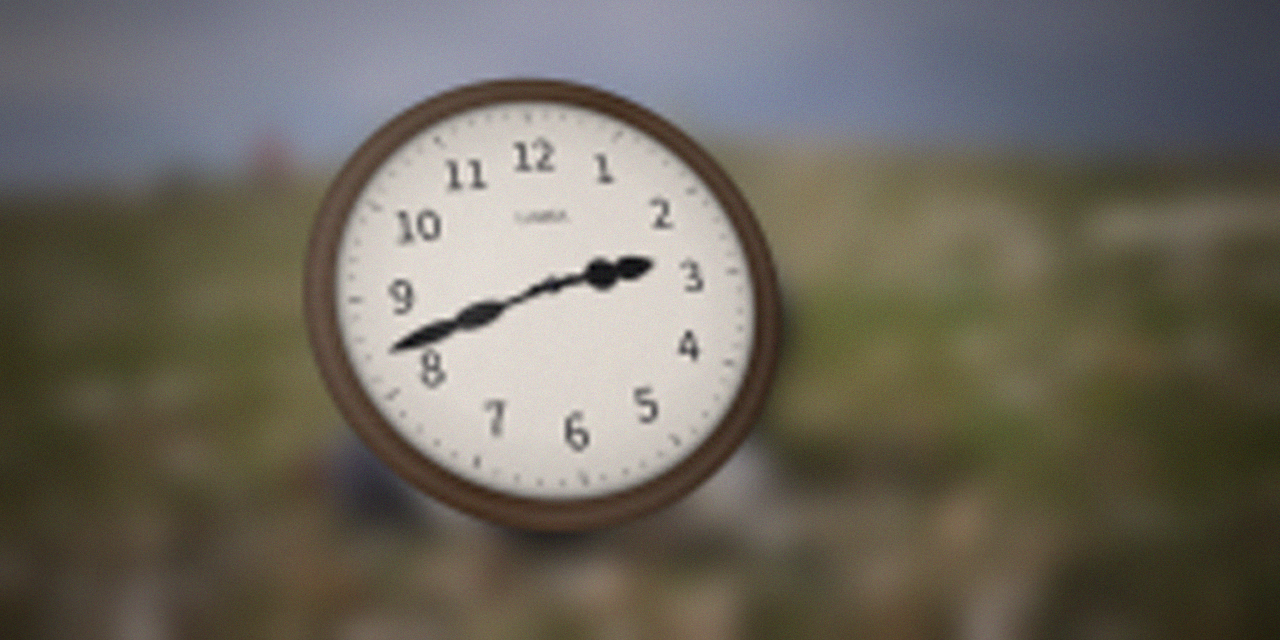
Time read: 2.42
